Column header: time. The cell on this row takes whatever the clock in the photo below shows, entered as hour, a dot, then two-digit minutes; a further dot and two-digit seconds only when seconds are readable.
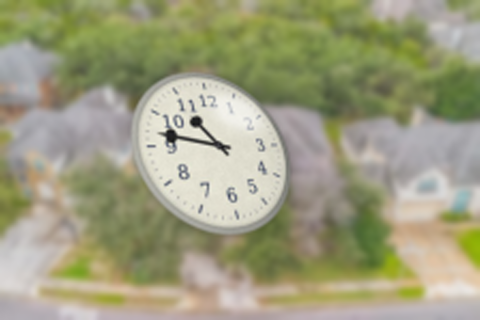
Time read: 10.47
